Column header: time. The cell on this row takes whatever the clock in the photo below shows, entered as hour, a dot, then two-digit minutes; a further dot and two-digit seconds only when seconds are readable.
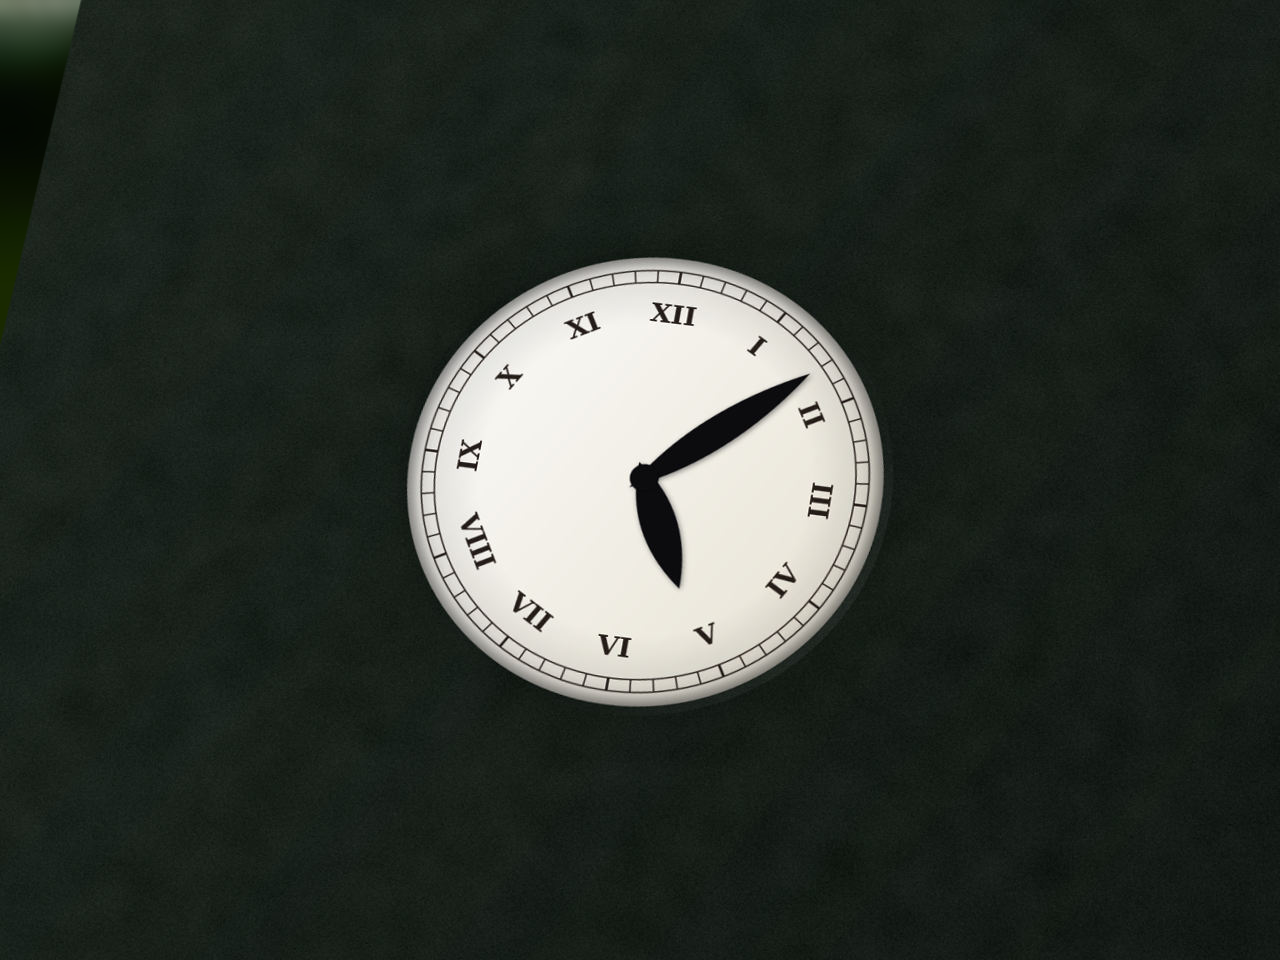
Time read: 5.08
